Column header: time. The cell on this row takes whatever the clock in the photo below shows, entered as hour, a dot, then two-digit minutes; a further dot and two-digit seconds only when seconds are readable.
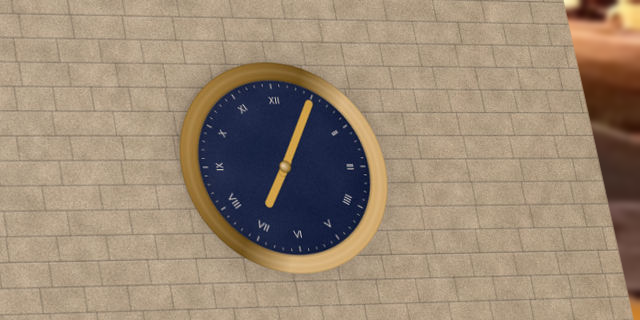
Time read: 7.05
